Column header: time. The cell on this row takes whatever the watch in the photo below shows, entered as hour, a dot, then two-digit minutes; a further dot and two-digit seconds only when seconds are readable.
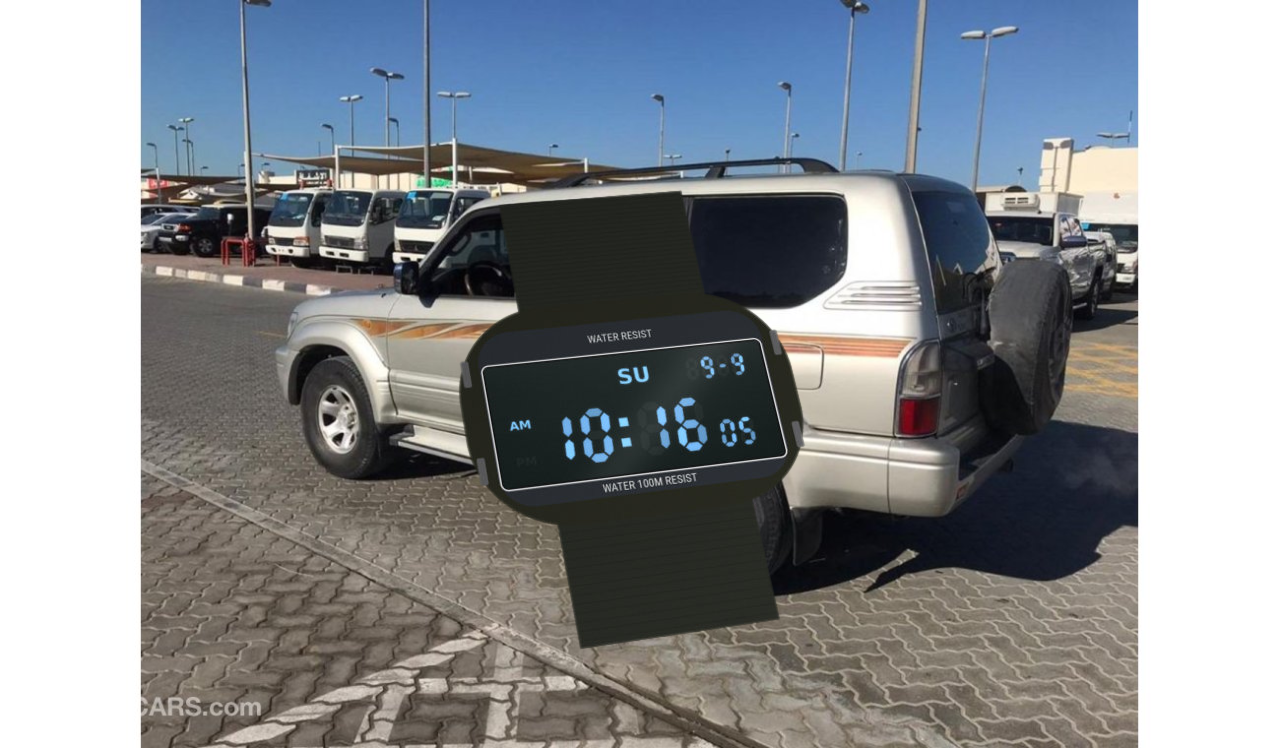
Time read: 10.16.05
